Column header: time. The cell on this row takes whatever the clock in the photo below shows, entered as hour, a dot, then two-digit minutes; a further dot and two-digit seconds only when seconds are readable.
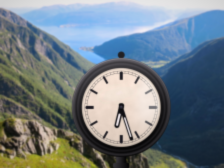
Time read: 6.27
